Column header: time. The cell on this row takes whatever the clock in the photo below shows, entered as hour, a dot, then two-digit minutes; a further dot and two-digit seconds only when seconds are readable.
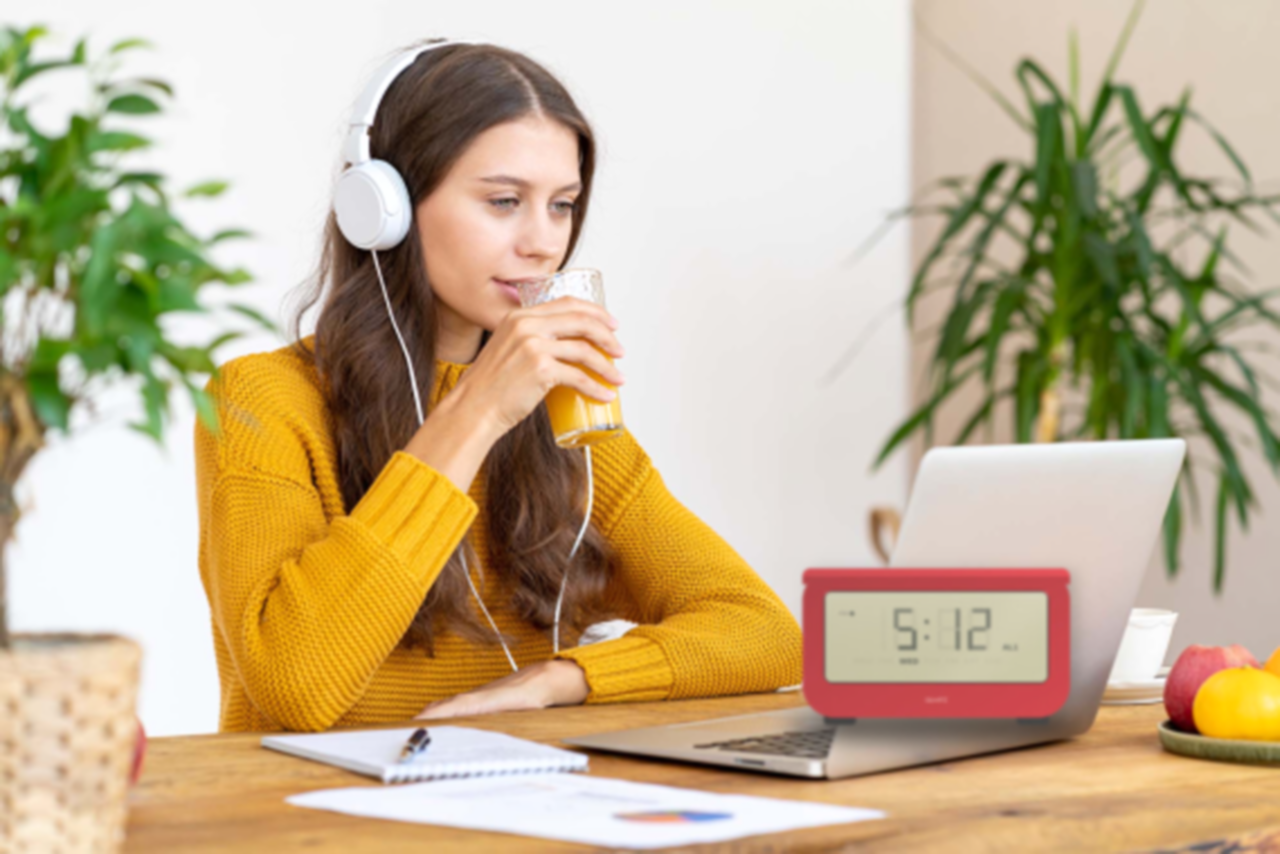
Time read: 5.12
